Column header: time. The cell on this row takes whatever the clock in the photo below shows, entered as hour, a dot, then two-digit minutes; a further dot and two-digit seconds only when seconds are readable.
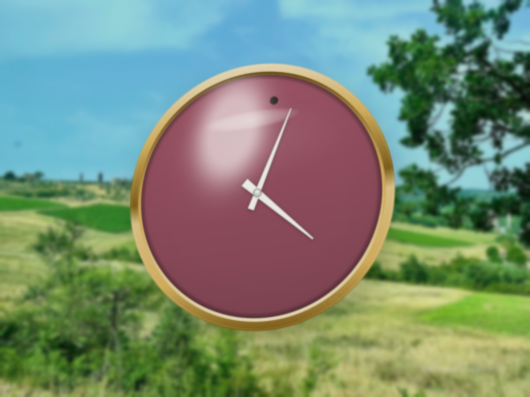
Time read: 4.02
